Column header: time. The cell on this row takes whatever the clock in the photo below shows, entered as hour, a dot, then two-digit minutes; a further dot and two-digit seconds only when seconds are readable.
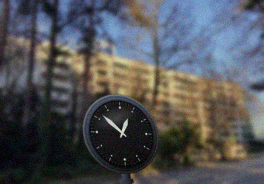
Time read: 12.52
